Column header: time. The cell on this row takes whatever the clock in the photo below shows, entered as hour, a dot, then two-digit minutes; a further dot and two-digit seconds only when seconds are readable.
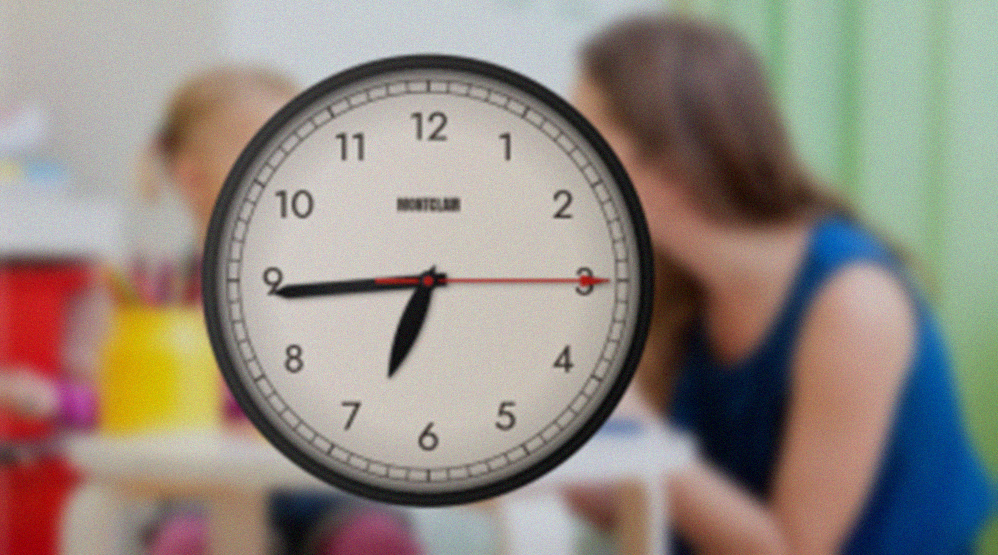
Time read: 6.44.15
